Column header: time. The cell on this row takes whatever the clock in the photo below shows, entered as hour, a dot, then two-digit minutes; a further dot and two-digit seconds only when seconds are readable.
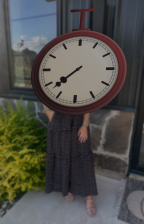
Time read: 7.38
